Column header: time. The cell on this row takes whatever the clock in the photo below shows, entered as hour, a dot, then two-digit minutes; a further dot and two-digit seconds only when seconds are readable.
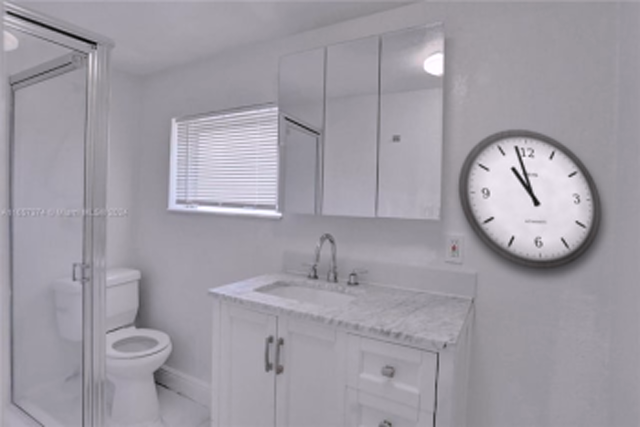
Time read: 10.58
